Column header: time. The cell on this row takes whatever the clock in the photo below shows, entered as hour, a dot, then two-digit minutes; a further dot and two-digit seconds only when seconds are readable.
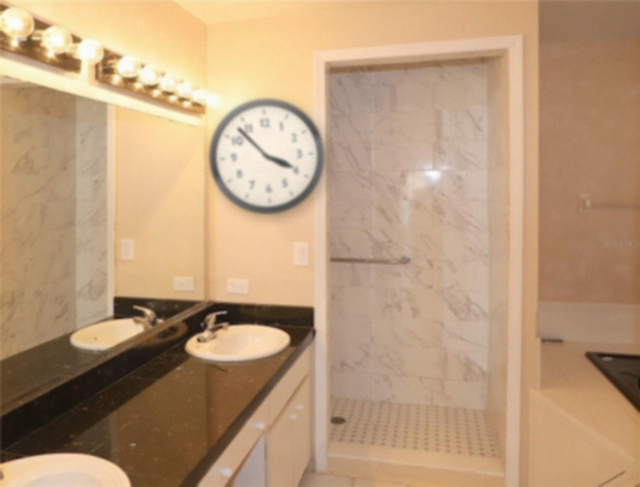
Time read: 3.53
